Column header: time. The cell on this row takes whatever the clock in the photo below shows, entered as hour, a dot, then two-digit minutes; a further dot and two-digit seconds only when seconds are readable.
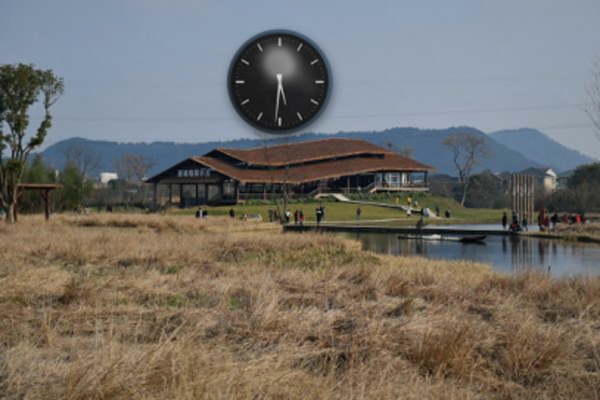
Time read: 5.31
